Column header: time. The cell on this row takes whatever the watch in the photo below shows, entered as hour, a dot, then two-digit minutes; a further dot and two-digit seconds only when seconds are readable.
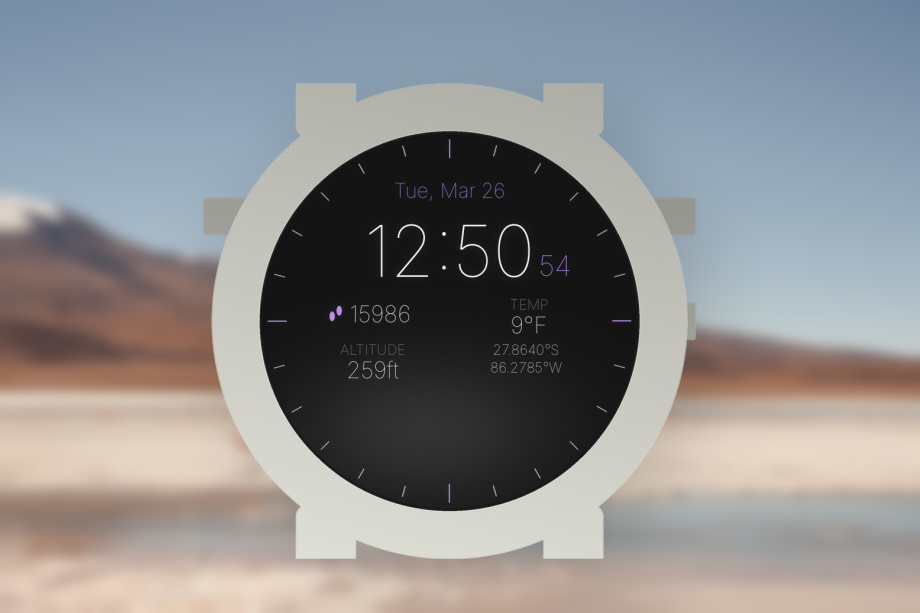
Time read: 12.50.54
